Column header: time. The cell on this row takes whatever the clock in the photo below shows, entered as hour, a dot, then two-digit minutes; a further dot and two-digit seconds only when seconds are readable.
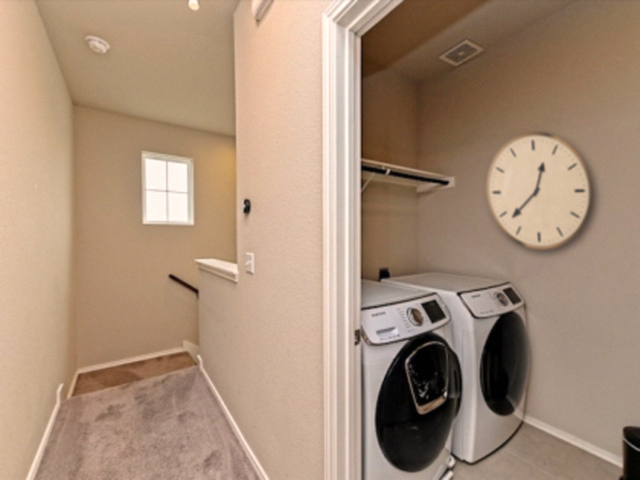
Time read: 12.38
